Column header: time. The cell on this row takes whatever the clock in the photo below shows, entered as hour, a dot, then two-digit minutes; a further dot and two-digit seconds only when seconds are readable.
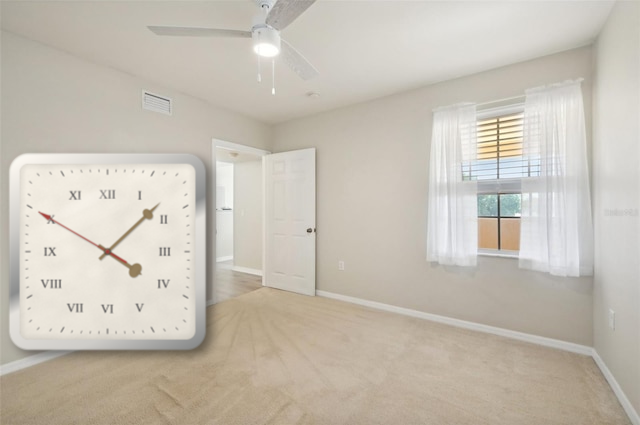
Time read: 4.07.50
